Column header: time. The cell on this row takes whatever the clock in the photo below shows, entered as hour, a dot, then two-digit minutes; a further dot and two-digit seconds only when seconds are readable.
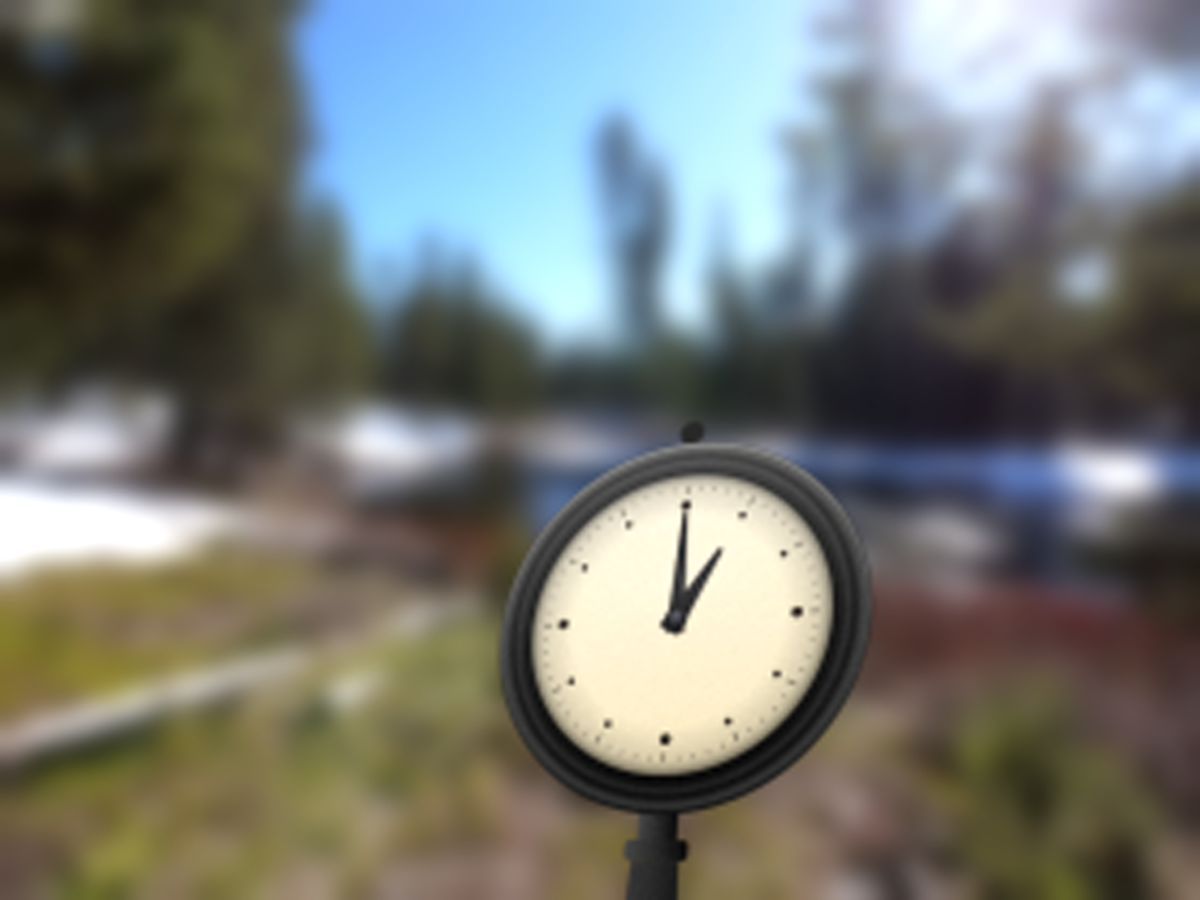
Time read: 1.00
